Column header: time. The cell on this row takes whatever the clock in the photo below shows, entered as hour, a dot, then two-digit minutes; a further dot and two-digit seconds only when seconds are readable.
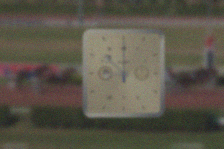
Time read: 8.52
